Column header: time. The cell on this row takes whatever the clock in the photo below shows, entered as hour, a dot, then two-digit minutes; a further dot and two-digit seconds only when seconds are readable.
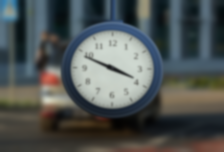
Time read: 3.49
